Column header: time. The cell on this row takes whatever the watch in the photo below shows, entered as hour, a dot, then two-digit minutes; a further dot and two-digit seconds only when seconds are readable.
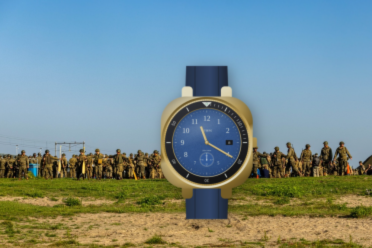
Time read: 11.20
